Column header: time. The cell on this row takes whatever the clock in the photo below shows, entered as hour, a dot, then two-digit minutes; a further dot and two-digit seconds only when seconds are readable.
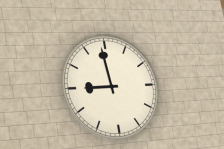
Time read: 8.59
